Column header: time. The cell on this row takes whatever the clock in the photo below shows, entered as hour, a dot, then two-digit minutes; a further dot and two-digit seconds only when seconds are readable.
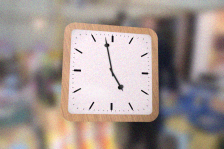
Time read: 4.58
